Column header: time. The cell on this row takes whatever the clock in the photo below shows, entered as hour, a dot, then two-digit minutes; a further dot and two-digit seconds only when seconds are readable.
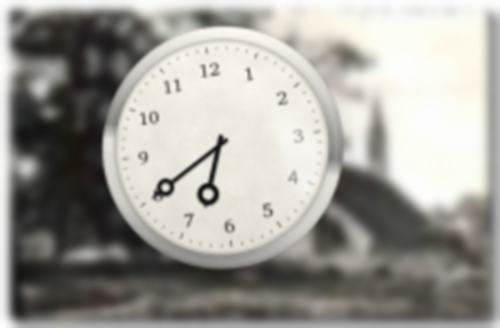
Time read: 6.40
